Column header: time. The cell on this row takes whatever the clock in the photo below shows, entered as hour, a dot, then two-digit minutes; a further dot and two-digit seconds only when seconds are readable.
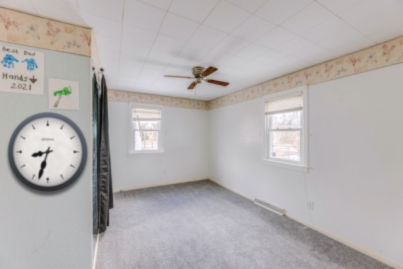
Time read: 8.33
